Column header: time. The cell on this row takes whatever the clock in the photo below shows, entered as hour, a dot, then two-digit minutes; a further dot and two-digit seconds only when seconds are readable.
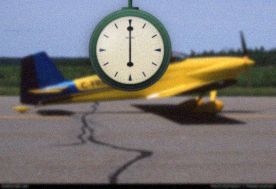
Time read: 6.00
